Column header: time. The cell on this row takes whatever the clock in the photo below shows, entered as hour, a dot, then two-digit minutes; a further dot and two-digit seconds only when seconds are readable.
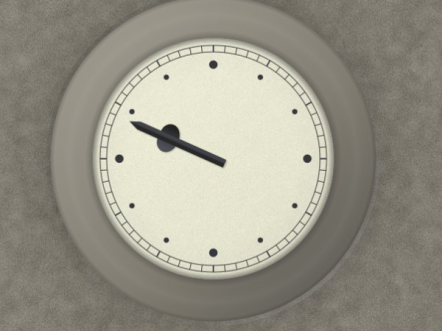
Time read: 9.49
